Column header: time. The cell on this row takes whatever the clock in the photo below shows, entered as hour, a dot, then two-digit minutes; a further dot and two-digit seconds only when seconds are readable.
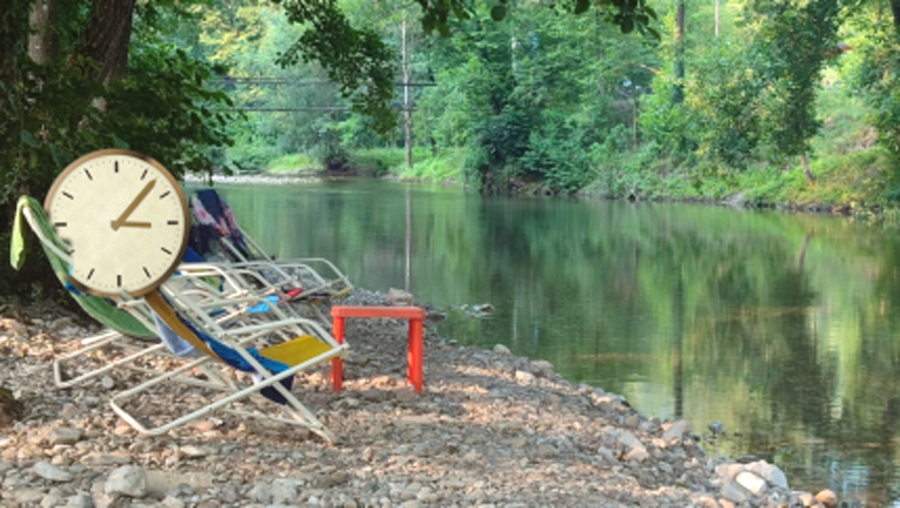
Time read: 3.07
